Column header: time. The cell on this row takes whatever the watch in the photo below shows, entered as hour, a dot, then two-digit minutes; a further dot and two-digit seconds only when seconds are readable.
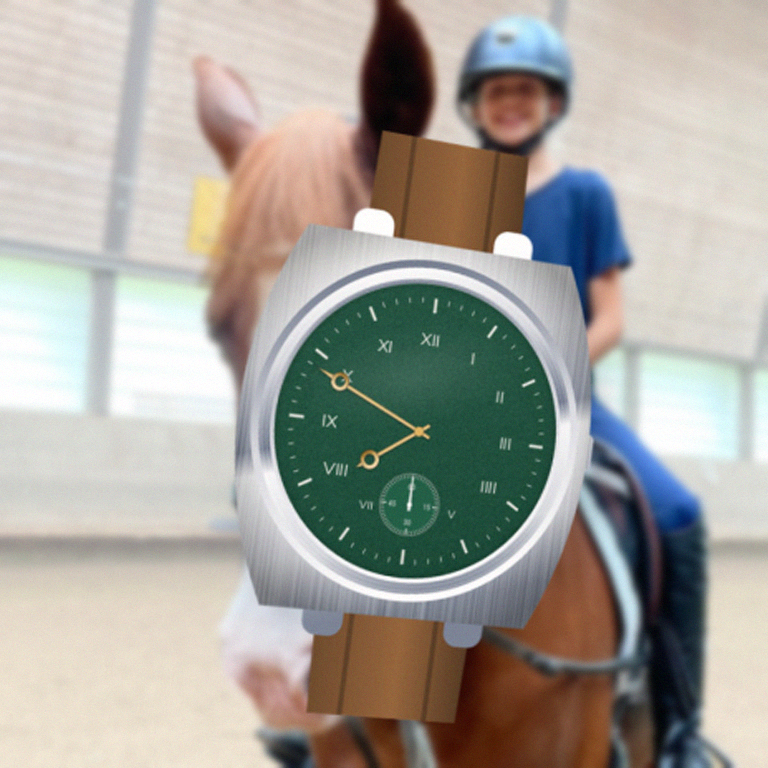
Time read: 7.49
